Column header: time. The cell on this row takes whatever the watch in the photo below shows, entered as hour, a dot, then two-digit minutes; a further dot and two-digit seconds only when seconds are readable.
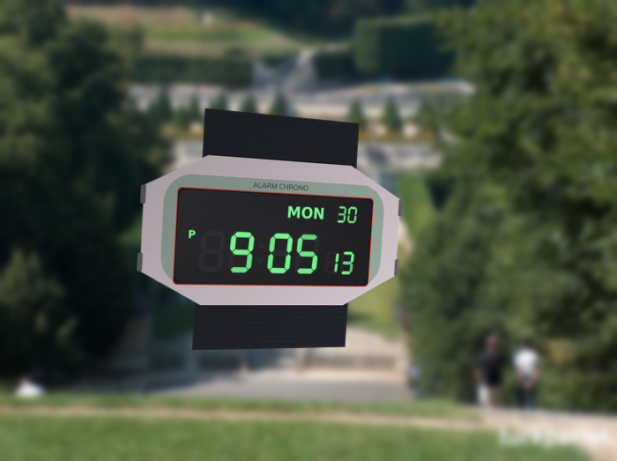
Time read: 9.05.13
